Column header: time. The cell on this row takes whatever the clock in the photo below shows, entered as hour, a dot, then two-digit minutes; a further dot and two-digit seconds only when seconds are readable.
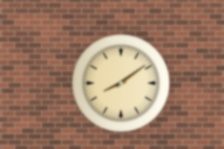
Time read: 8.09
